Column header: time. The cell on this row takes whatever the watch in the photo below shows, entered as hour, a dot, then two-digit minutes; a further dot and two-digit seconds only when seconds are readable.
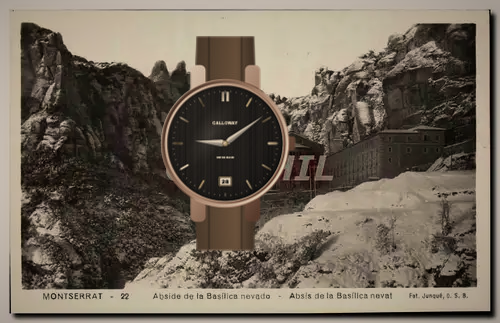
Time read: 9.09
